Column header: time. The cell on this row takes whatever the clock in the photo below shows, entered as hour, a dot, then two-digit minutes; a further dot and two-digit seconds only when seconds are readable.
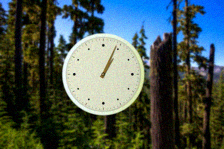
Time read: 1.04
